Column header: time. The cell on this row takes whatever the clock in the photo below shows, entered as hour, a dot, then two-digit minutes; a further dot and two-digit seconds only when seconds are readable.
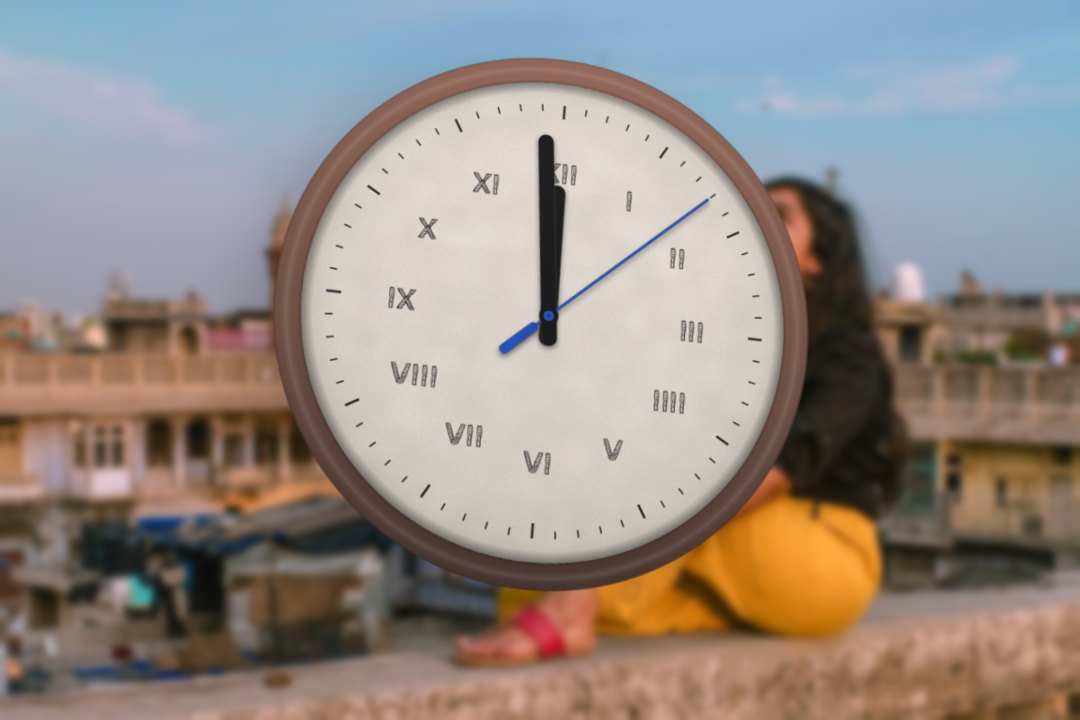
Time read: 11.59.08
